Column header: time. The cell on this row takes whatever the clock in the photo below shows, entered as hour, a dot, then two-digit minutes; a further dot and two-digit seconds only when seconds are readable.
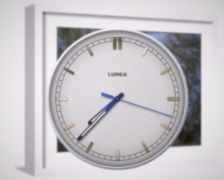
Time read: 7.37.18
